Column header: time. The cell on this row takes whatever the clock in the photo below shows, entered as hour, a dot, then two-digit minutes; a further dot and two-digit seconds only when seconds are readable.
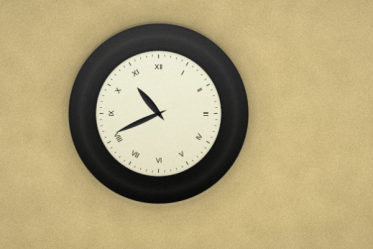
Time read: 10.41
